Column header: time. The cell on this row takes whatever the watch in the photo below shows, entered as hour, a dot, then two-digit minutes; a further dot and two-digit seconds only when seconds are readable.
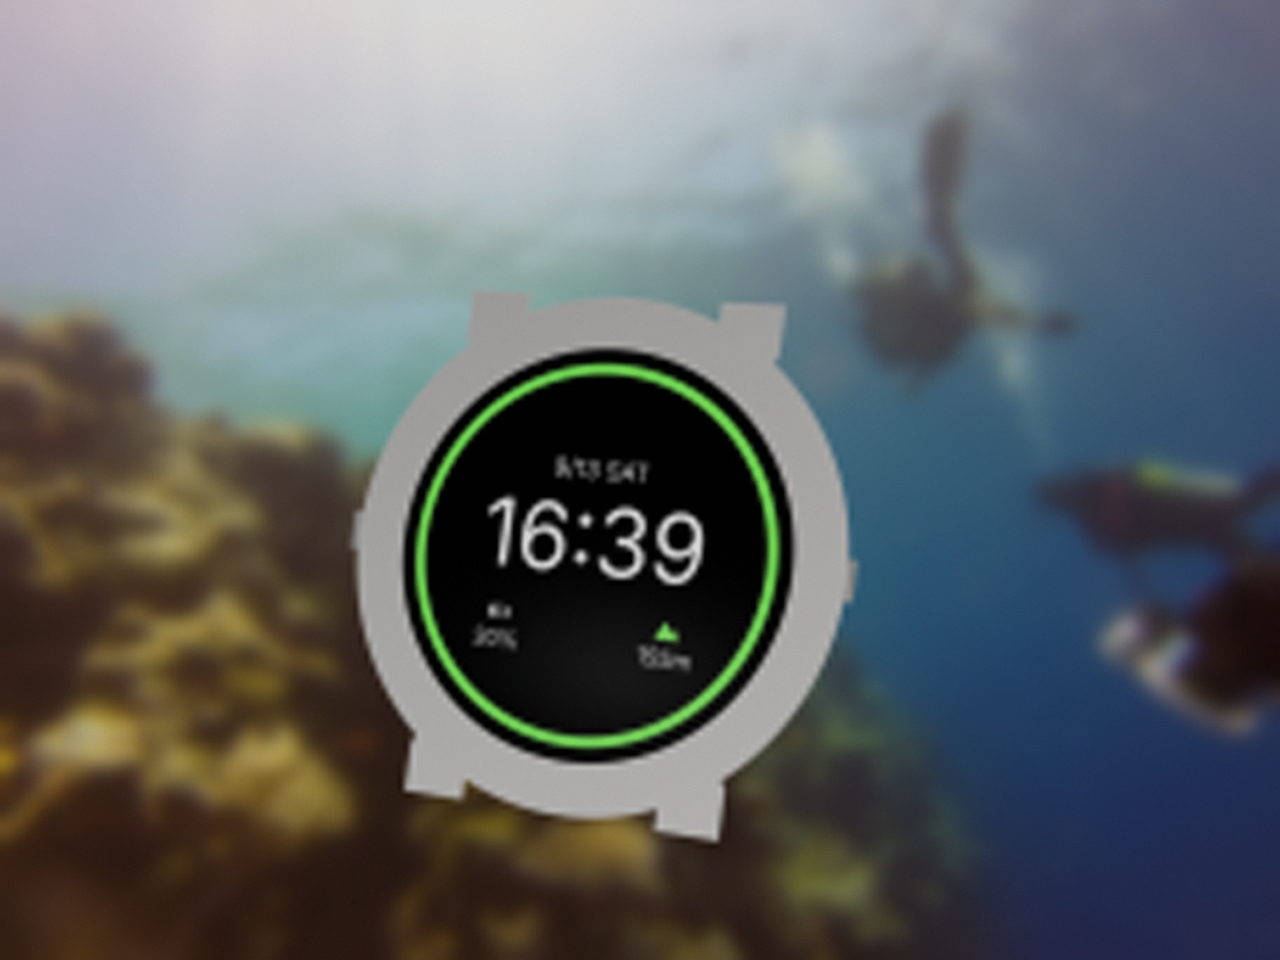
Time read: 16.39
